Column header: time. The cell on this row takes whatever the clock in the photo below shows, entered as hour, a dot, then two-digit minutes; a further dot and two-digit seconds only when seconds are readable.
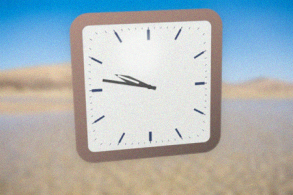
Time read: 9.47
